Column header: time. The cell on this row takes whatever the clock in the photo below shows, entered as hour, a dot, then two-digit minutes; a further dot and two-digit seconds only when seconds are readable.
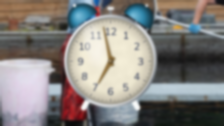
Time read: 6.58
